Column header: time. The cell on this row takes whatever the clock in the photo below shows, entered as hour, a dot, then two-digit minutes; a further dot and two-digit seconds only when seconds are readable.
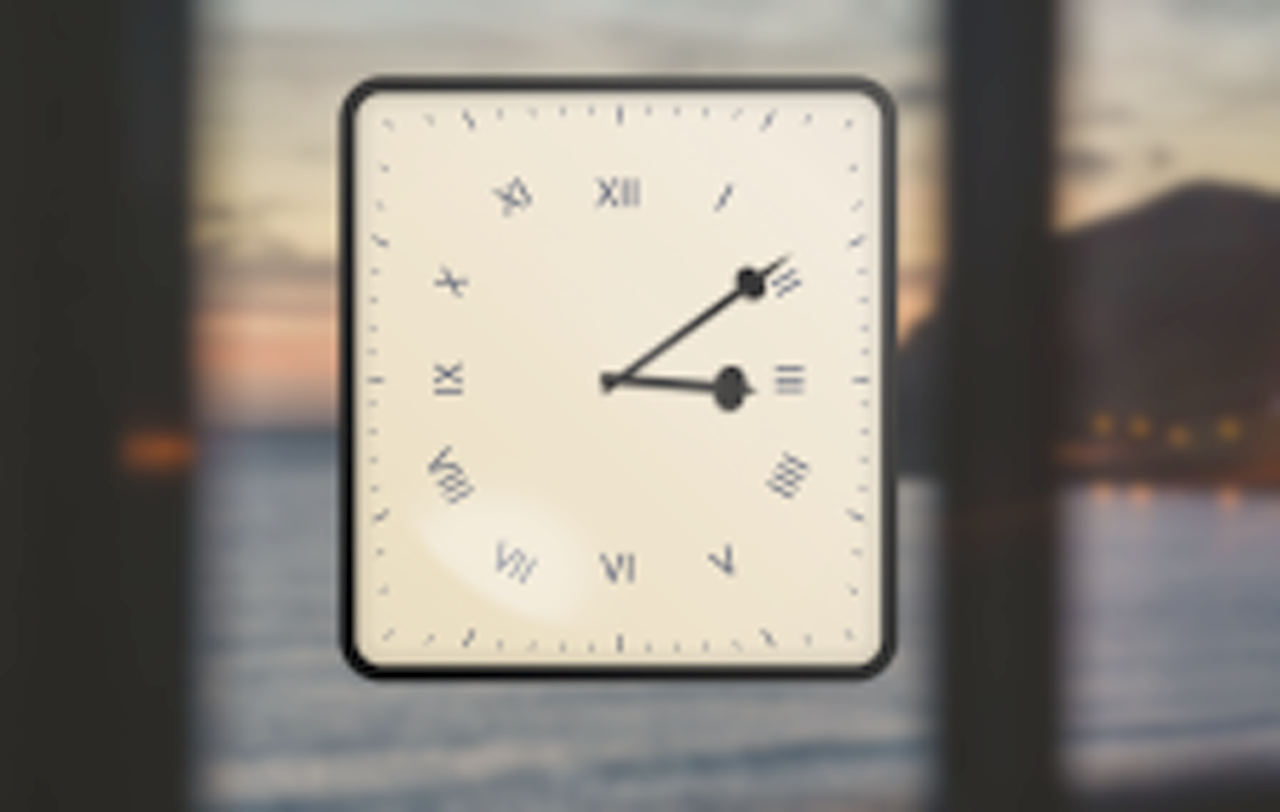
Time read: 3.09
